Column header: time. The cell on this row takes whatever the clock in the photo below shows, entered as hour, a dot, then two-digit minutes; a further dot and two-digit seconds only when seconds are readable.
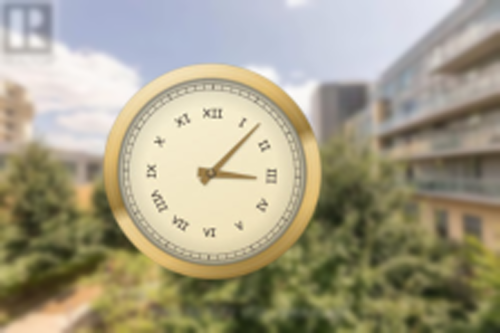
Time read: 3.07
